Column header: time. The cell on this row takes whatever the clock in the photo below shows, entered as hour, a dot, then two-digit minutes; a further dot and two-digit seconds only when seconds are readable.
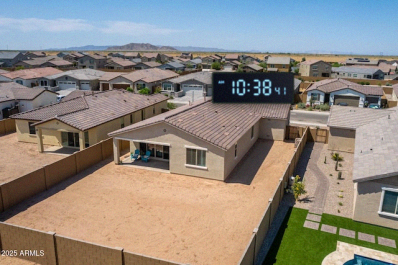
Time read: 10.38.41
